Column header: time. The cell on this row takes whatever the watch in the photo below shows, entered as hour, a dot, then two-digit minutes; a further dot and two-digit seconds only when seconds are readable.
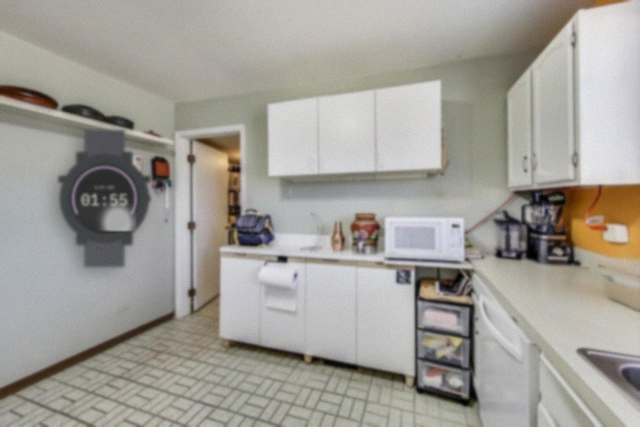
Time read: 1.55
